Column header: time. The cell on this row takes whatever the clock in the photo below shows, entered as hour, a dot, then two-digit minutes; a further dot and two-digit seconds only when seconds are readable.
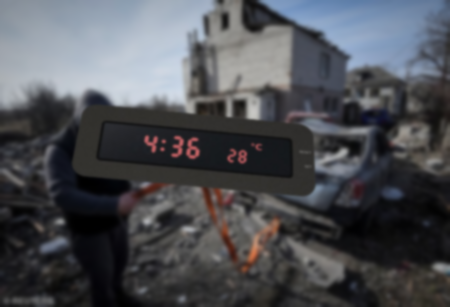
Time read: 4.36
